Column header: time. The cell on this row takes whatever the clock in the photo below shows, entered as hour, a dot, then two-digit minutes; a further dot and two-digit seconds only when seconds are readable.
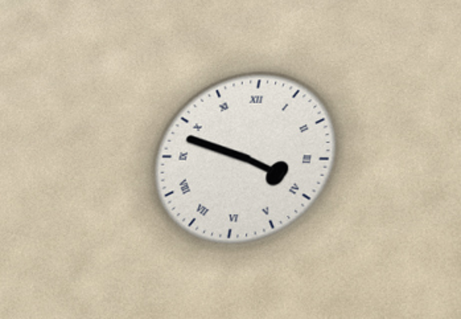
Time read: 3.48
